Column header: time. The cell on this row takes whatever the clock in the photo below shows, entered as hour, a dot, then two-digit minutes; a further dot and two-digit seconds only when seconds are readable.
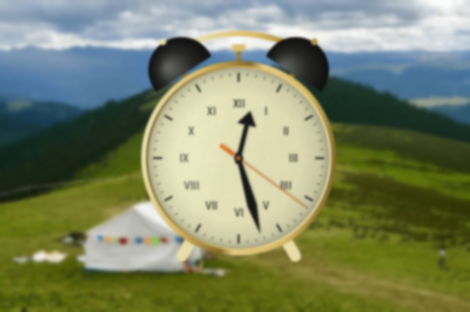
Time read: 12.27.21
